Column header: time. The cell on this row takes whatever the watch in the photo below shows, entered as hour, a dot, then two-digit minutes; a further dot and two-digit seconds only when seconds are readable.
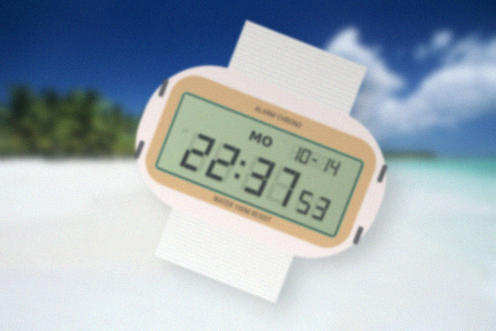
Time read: 22.37.53
